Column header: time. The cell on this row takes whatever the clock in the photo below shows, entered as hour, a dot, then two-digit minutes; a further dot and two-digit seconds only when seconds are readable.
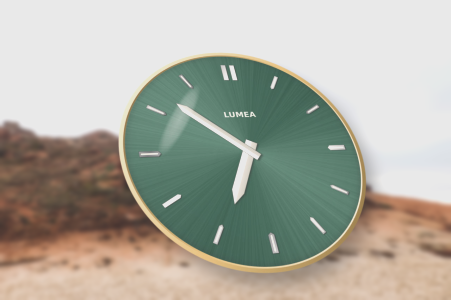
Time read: 6.52
